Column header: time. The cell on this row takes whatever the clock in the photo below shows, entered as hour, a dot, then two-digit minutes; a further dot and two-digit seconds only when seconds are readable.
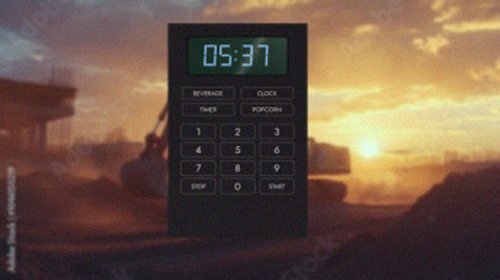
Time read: 5.37
